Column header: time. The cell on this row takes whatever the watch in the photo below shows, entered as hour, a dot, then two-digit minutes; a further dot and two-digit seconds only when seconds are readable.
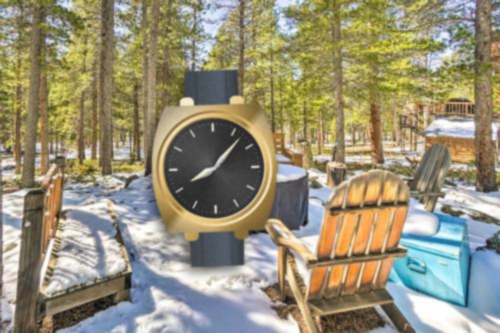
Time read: 8.07
